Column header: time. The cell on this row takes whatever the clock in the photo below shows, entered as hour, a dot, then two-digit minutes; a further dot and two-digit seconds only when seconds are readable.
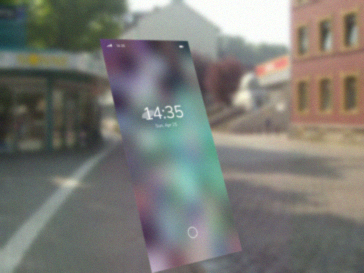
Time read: 14.35
